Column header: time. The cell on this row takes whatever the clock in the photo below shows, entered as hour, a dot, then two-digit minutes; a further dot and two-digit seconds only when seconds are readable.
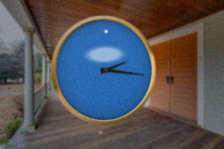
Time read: 2.16
